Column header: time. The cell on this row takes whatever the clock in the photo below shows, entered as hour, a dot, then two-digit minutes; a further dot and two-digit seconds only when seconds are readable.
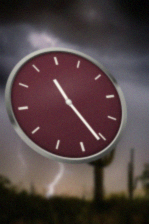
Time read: 11.26
